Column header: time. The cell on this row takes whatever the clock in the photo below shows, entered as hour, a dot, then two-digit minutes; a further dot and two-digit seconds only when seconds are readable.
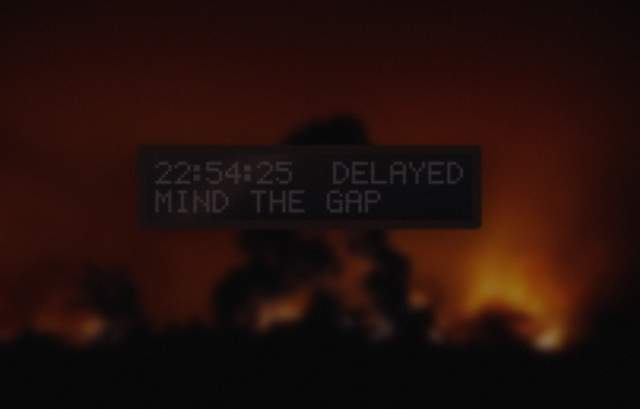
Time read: 22.54.25
